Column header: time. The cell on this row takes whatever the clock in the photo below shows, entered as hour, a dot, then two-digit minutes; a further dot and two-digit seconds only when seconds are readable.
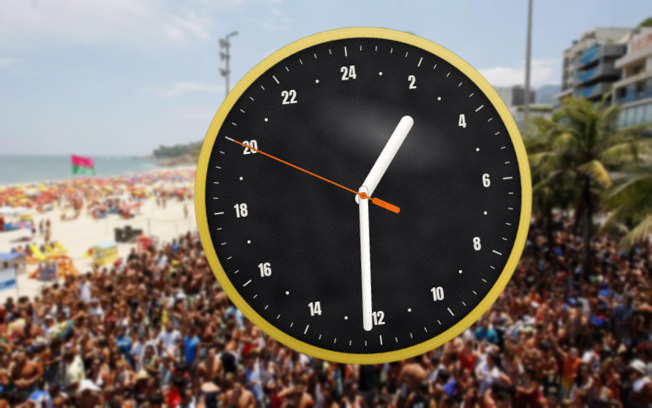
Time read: 2.30.50
